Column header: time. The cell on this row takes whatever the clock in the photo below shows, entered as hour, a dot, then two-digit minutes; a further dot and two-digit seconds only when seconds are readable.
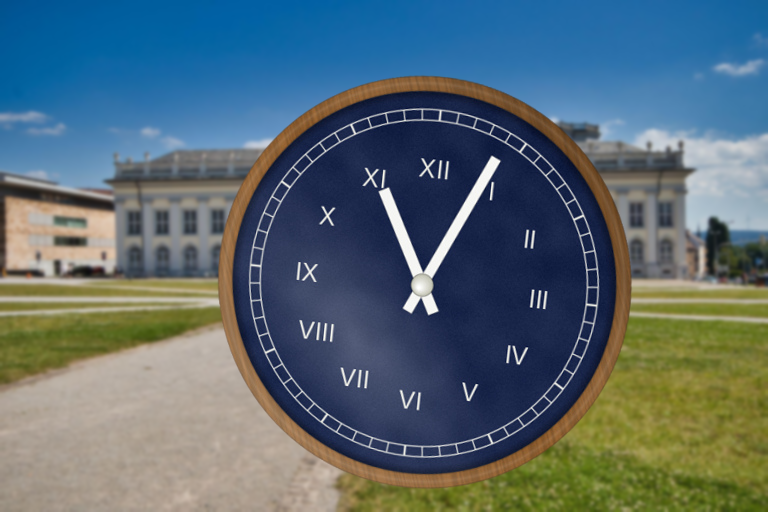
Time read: 11.04
